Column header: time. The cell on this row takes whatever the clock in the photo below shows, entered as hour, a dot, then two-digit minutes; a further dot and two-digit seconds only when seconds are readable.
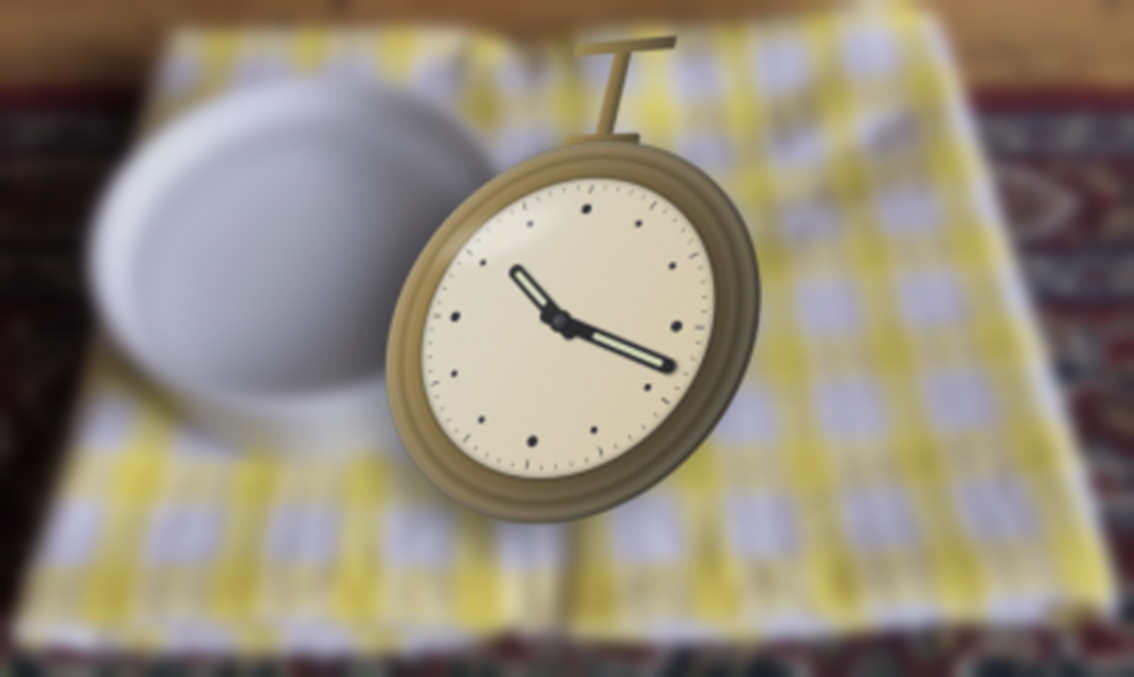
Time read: 10.18
